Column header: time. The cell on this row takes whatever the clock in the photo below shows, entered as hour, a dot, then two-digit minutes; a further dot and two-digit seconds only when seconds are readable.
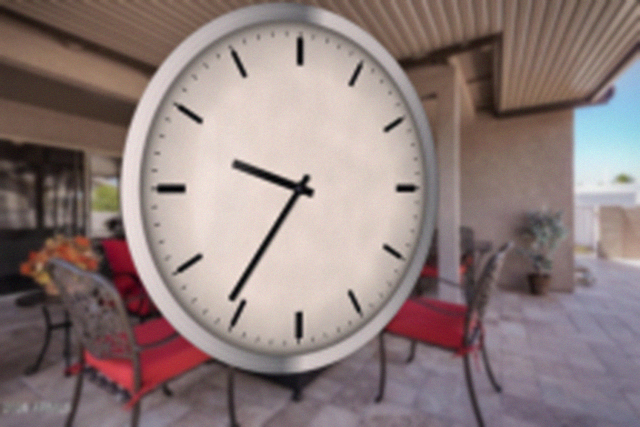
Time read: 9.36
